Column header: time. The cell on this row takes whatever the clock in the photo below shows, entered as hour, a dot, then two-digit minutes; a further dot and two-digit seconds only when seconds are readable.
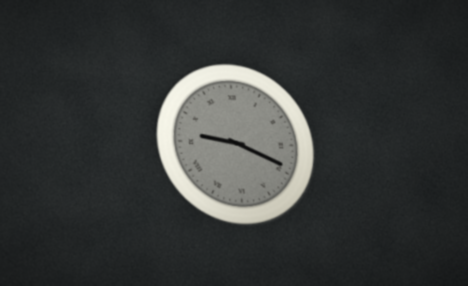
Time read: 9.19
